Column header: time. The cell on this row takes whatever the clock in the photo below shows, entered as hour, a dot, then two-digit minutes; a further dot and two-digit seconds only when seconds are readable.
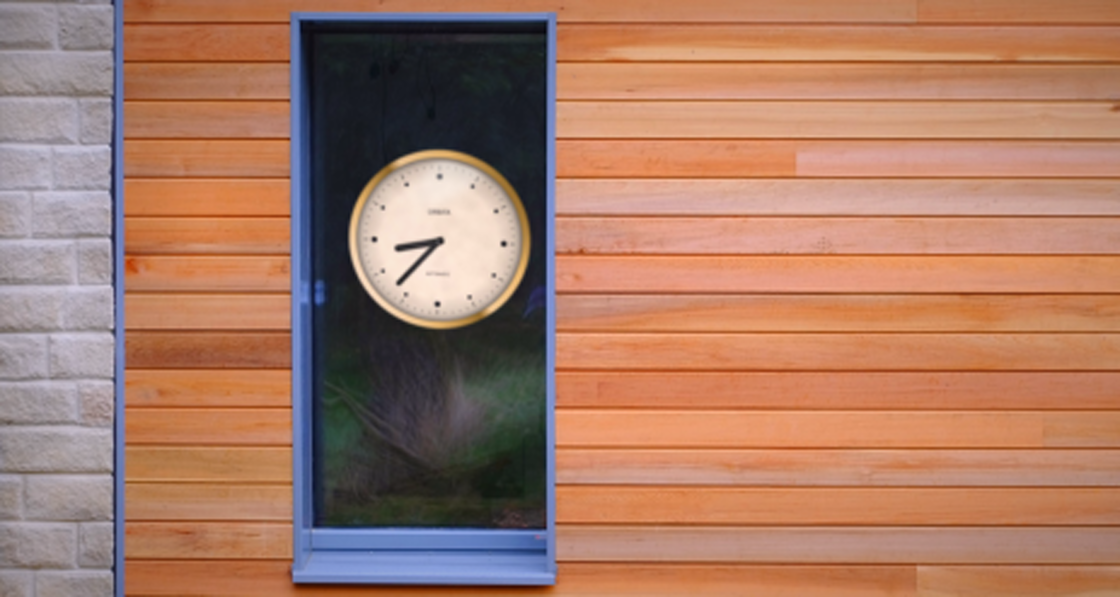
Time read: 8.37
